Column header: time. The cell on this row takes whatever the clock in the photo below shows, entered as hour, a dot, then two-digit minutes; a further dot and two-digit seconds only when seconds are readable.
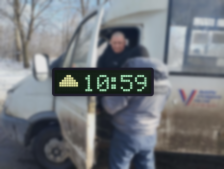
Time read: 10.59
